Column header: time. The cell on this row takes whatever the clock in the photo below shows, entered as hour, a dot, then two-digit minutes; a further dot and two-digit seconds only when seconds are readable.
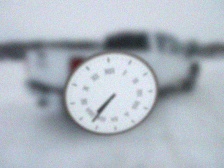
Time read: 7.37
